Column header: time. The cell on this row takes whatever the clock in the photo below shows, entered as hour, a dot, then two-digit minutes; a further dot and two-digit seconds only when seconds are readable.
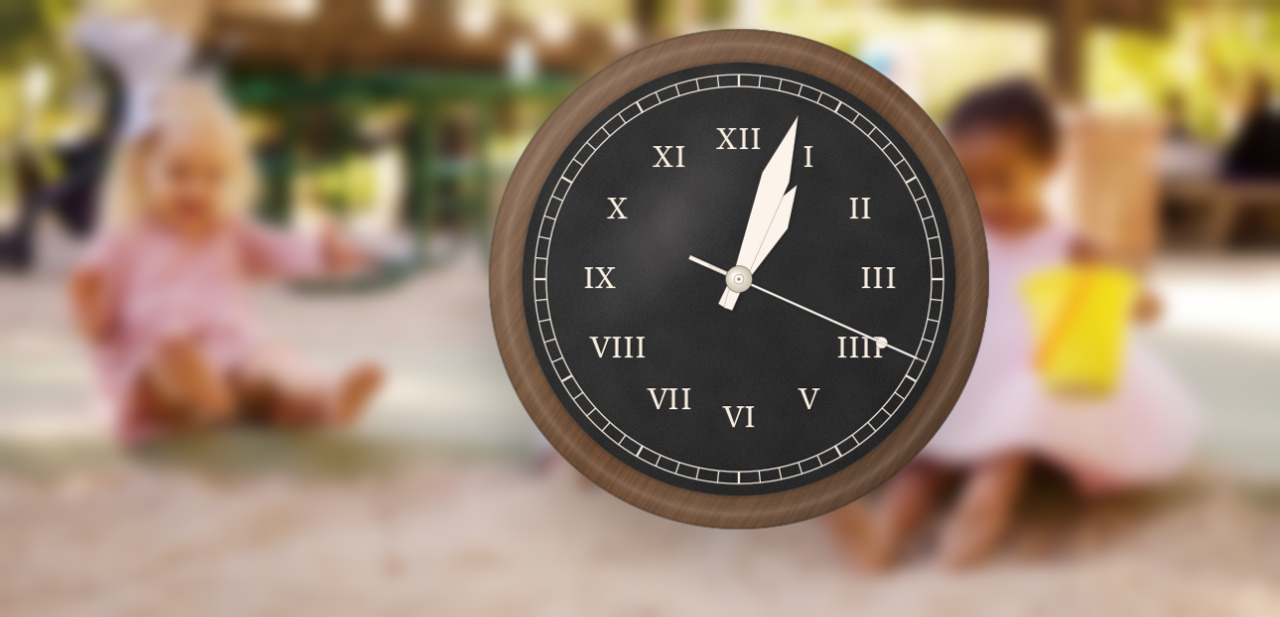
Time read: 1.03.19
